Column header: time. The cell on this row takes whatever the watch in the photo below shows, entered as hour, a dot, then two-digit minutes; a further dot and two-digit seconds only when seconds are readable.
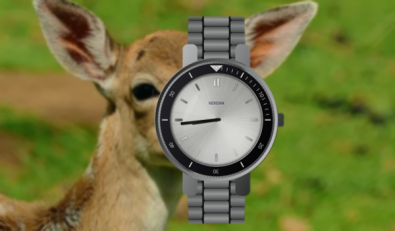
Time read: 8.44
